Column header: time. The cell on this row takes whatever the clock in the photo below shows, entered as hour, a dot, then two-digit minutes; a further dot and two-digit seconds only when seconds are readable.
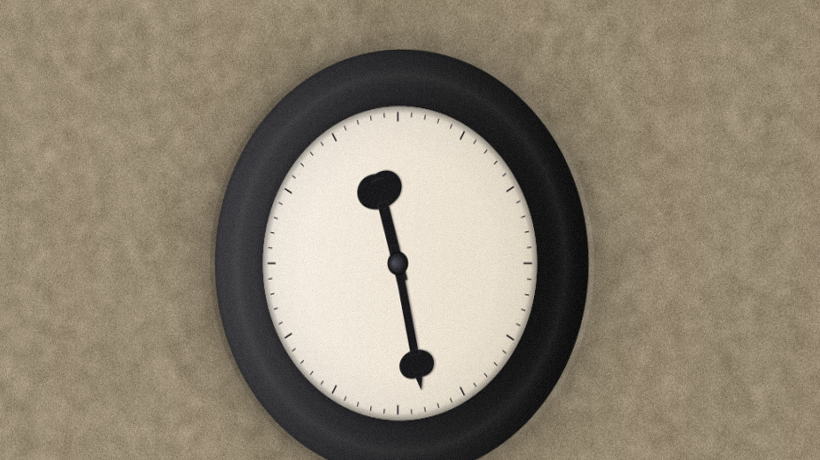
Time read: 11.28
